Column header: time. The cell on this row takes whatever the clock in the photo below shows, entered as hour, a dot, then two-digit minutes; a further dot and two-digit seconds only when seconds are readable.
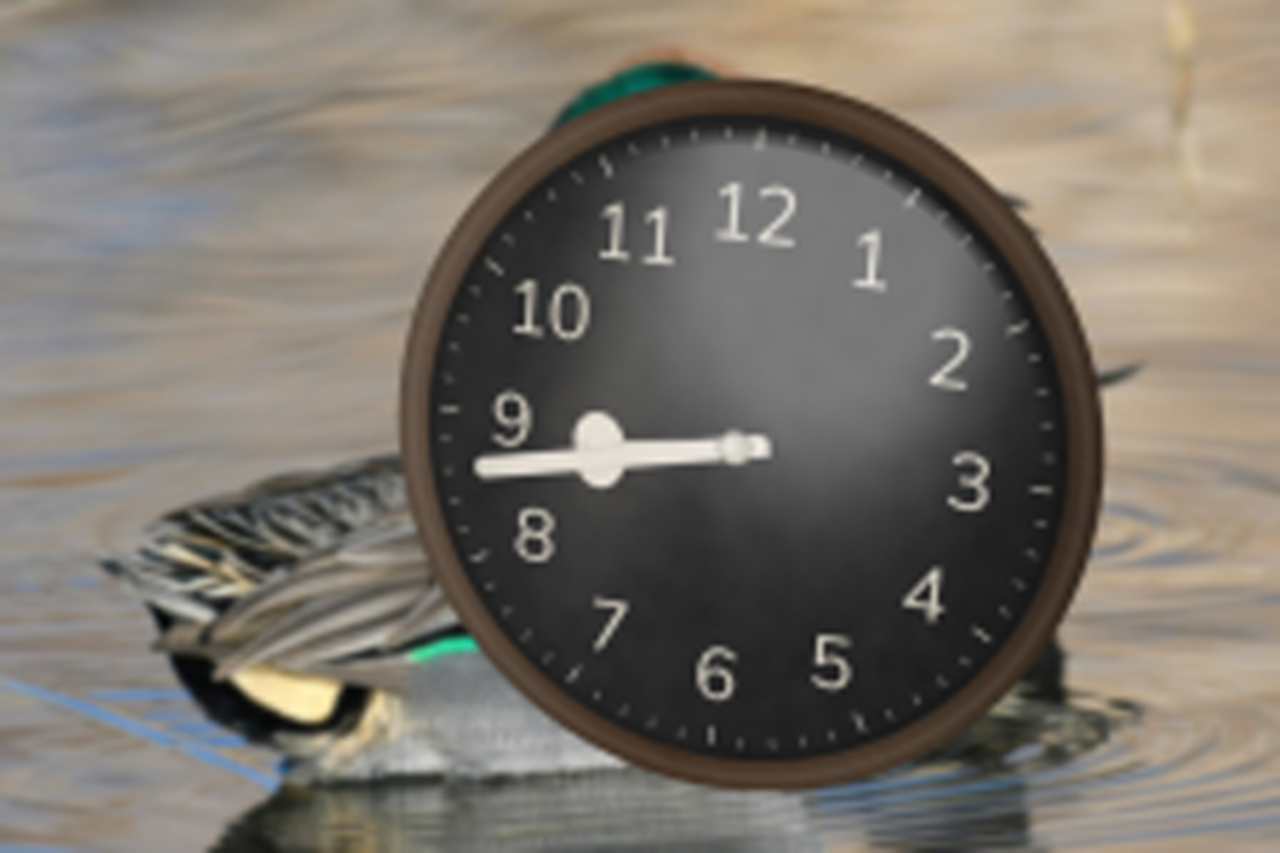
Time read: 8.43
